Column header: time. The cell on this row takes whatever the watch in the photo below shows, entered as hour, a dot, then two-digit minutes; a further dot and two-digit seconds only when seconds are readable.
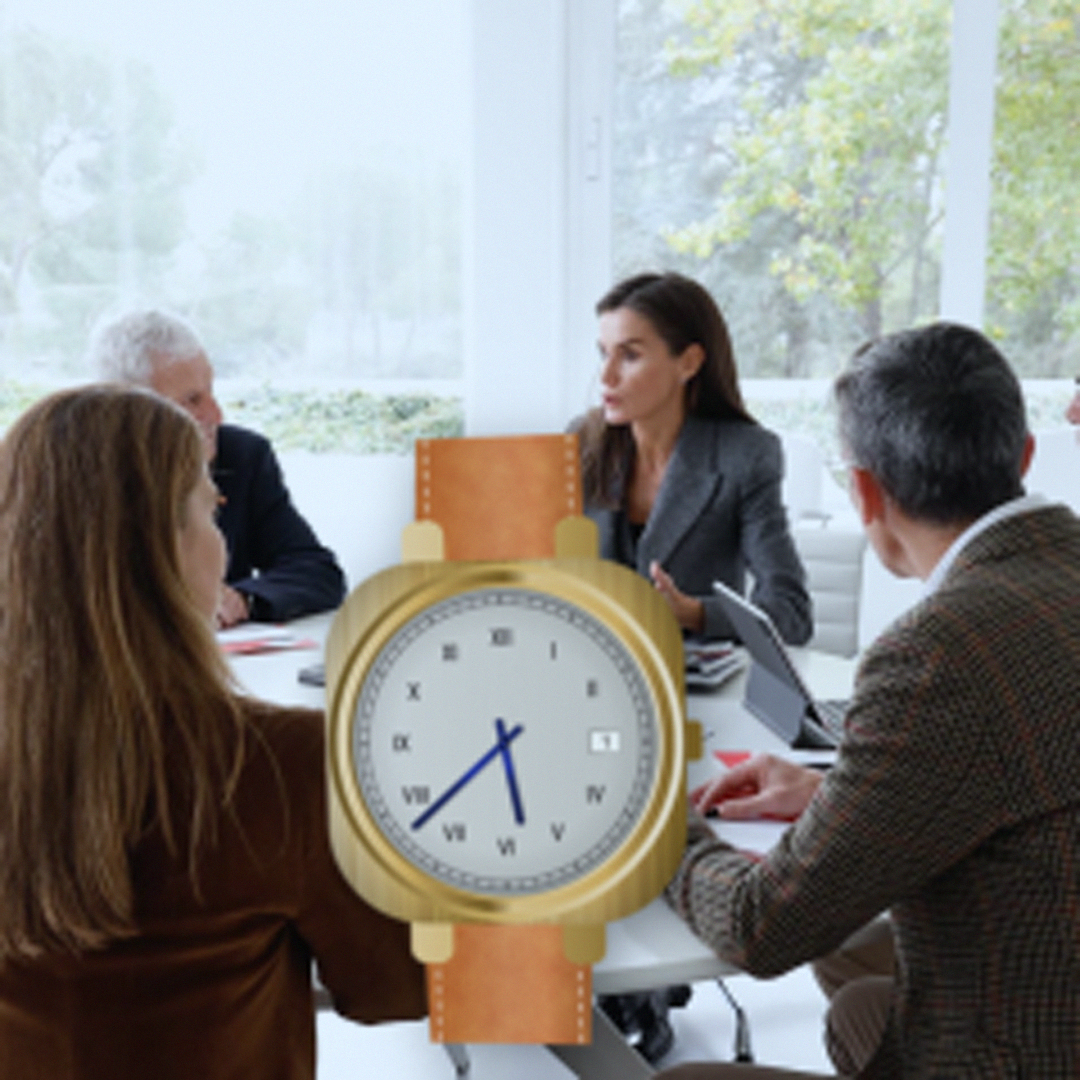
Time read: 5.38
